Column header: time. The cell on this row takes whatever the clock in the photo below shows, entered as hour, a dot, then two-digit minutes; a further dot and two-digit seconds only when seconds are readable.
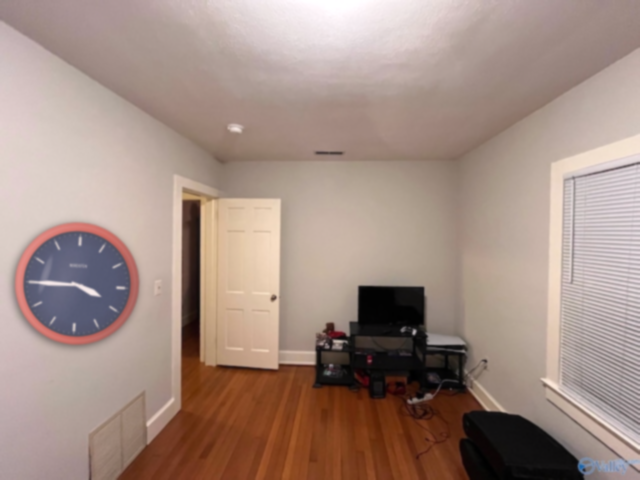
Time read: 3.45
